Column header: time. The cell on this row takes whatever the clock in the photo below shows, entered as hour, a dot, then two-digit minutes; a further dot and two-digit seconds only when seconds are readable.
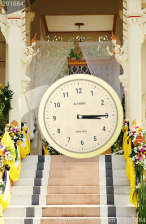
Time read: 3.15
